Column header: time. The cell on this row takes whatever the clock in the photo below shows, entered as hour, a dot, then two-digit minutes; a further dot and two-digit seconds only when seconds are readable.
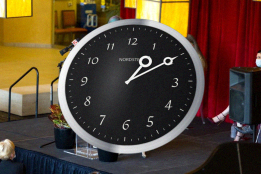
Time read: 1.10
